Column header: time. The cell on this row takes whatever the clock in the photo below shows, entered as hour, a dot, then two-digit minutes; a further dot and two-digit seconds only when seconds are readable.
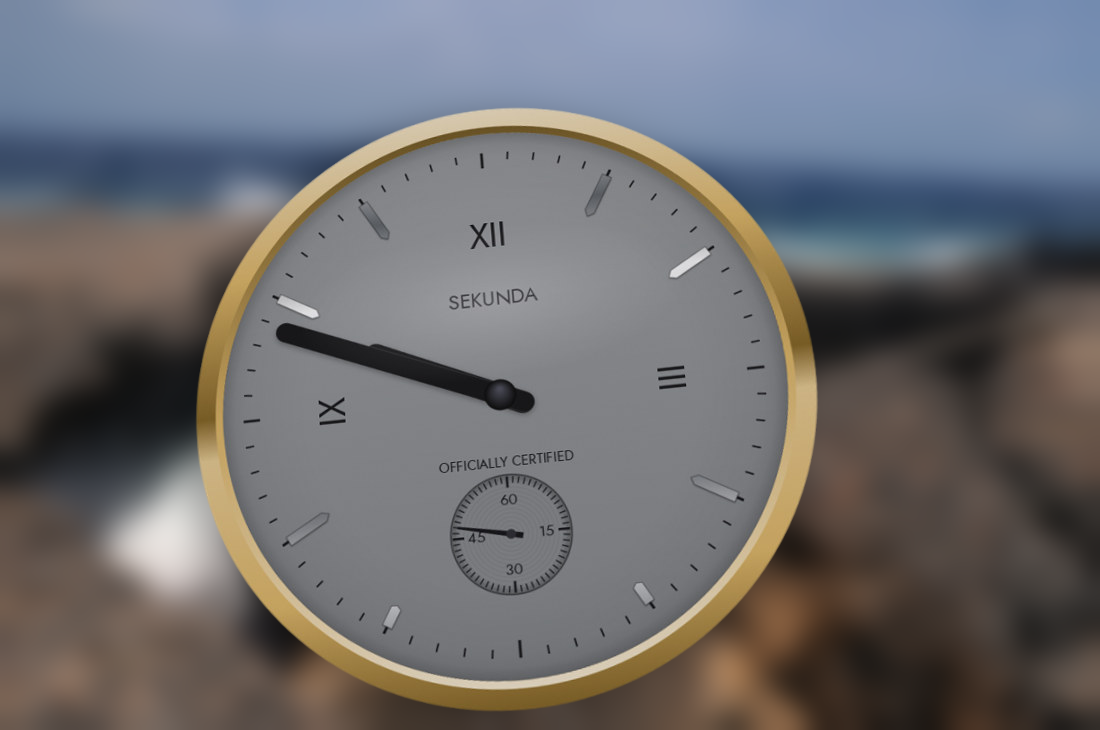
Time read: 9.48.47
